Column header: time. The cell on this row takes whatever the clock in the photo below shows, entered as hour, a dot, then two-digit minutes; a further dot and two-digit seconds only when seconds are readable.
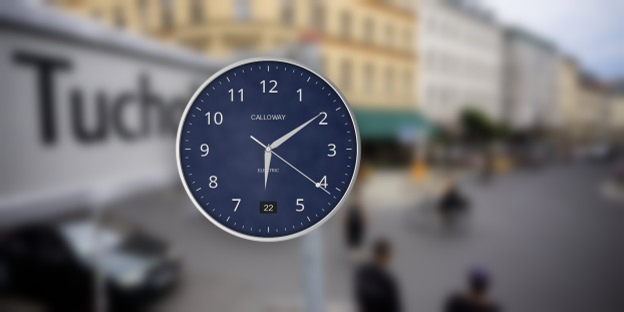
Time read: 6.09.21
